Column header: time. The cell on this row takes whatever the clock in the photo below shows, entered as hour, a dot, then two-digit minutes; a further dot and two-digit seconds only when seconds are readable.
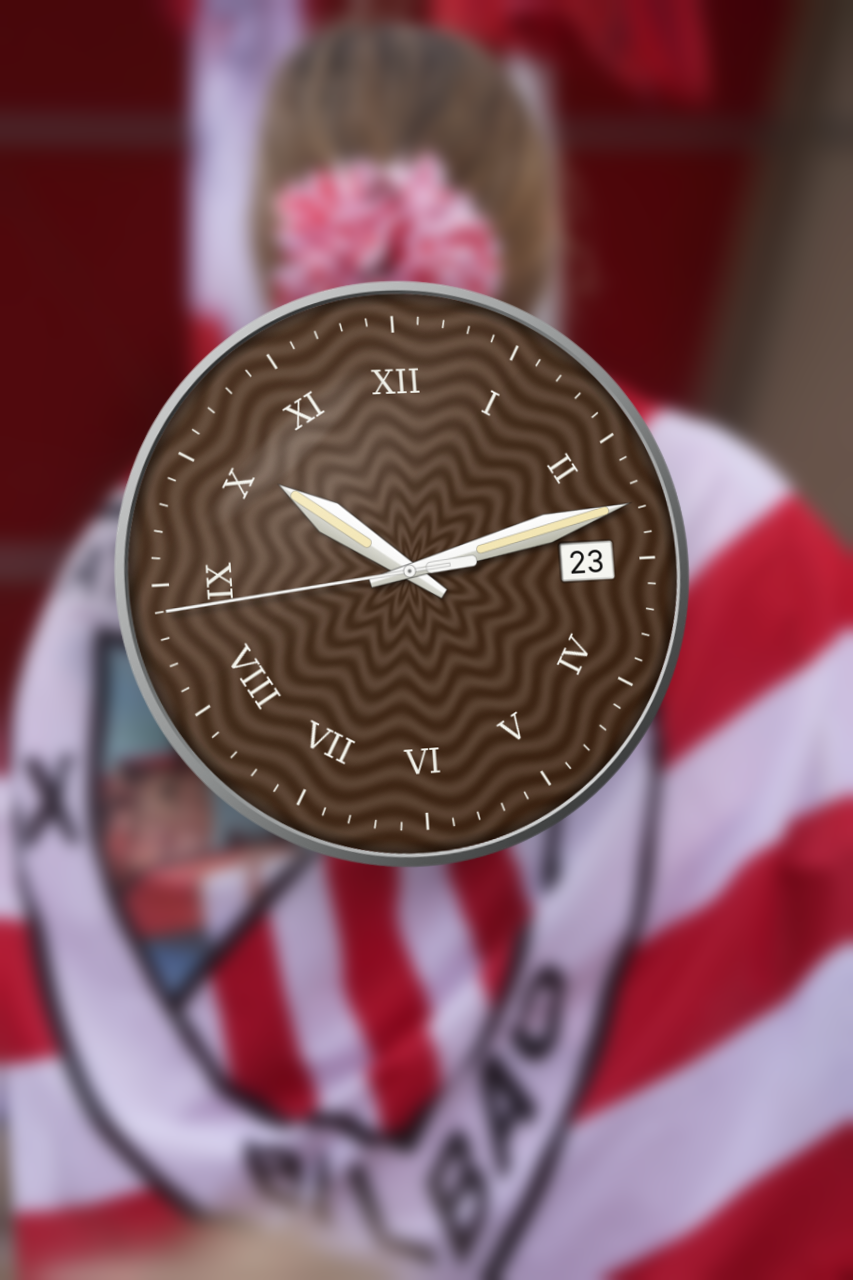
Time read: 10.12.44
